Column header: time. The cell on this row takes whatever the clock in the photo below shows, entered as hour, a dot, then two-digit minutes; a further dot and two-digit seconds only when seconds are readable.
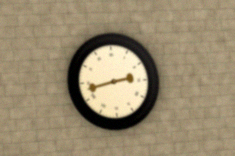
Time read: 2.43
